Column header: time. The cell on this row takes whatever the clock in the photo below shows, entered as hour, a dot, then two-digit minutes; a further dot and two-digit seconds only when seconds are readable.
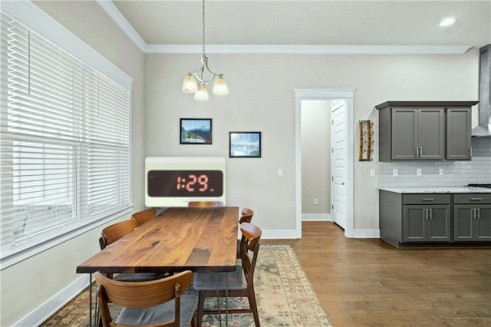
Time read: 1.29
